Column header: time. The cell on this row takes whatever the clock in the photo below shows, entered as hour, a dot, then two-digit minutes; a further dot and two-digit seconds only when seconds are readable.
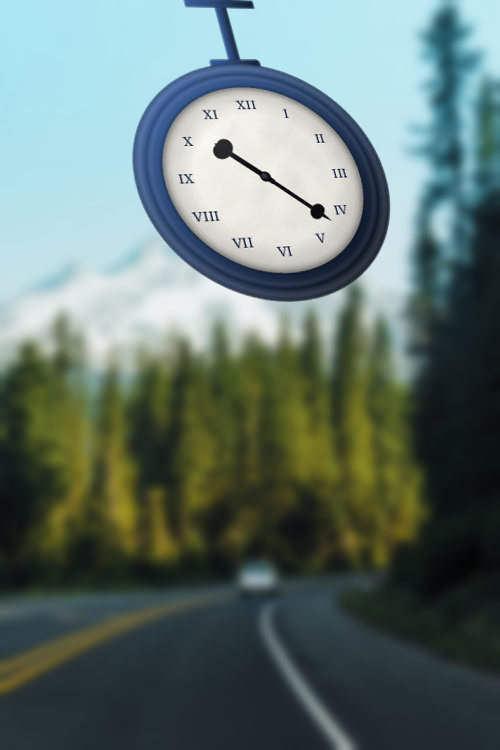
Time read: 10.22
